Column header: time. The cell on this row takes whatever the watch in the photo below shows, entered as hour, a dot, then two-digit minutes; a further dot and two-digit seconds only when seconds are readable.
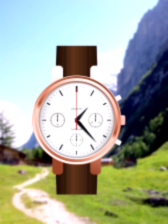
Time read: 1.23
